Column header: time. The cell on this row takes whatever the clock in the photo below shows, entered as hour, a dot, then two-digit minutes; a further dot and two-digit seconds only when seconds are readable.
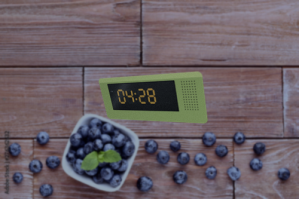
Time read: 4.28
